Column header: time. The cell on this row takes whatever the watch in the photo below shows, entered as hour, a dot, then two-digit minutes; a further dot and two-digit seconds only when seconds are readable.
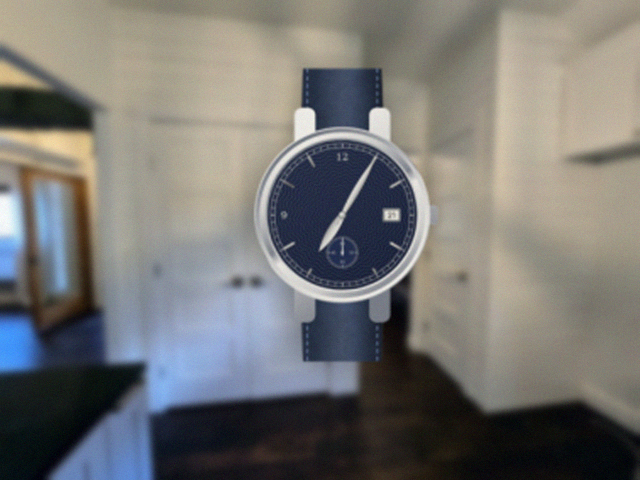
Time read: 7.05
